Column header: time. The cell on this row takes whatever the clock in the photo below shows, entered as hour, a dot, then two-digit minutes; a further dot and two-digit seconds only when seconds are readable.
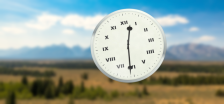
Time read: 12.31
